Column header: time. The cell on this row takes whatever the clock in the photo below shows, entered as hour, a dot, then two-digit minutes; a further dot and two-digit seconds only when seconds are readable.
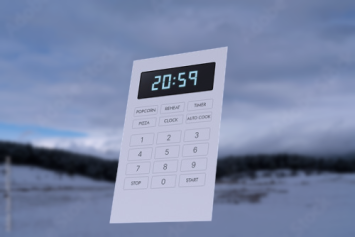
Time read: 20.59
